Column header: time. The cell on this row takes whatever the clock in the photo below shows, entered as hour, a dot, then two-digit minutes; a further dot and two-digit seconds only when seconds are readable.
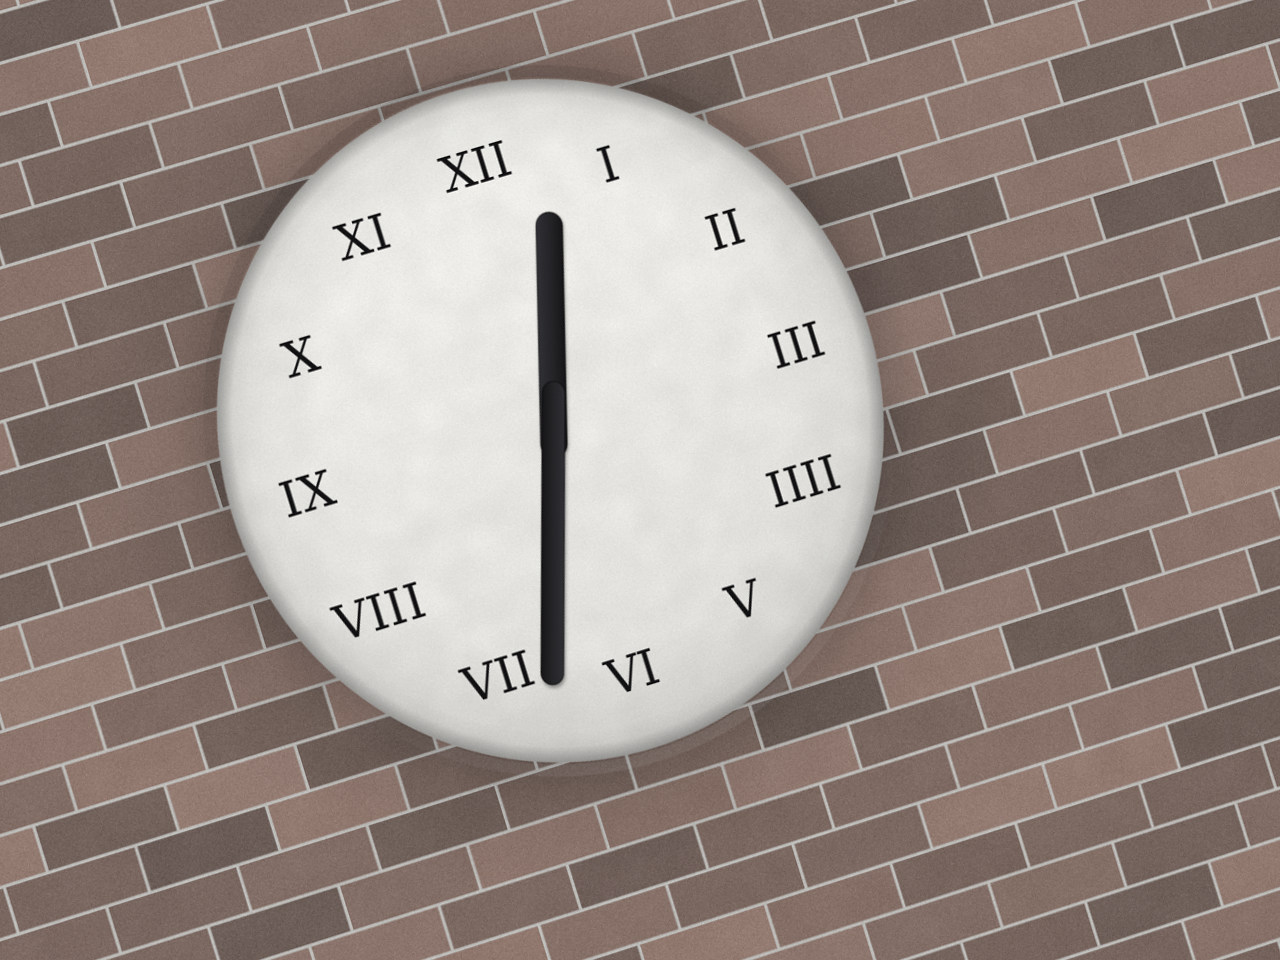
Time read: 12.33
